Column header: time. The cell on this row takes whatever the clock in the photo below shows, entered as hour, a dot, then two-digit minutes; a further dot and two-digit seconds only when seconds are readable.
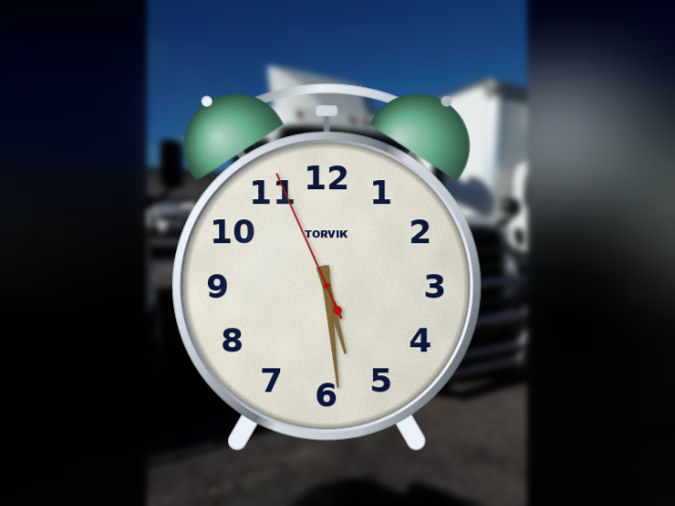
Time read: 5.28.56
